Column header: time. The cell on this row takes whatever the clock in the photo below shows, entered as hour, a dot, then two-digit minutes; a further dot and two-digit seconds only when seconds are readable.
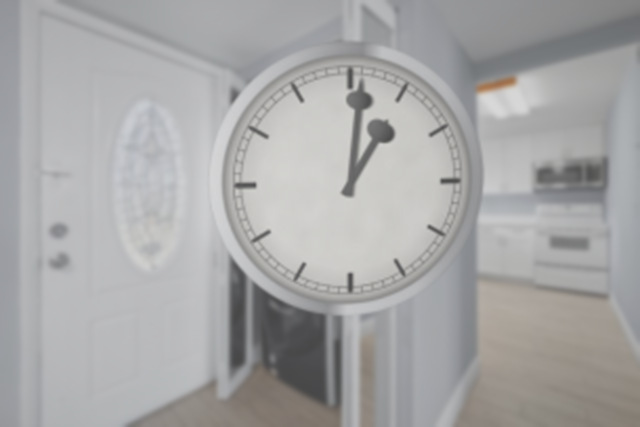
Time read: 1.01
